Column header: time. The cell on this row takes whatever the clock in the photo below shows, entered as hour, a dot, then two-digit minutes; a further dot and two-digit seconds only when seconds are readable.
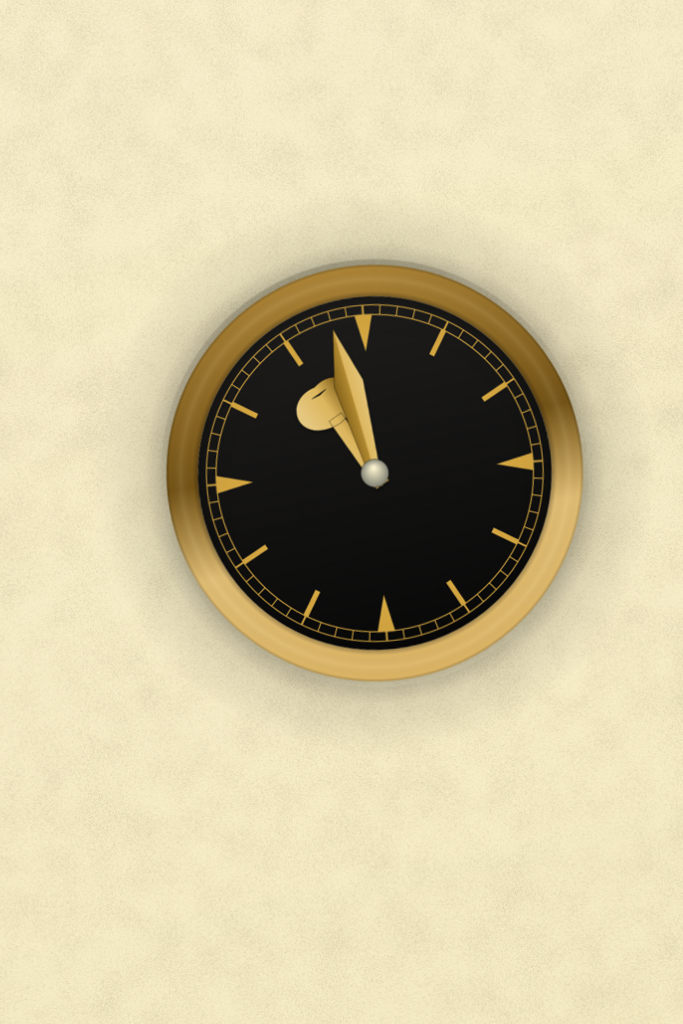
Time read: 10.58
